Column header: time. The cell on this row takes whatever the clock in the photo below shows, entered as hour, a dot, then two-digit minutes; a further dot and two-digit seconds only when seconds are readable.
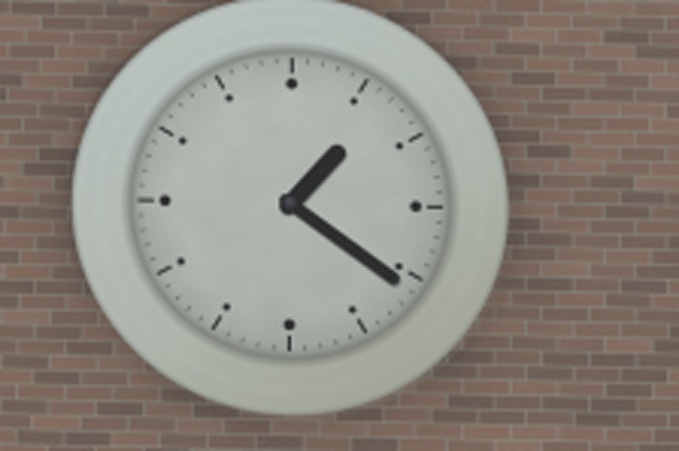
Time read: 1.21
